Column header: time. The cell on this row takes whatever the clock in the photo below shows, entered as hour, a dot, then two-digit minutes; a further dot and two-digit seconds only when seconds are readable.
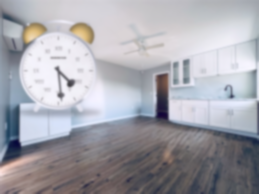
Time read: 4.29
